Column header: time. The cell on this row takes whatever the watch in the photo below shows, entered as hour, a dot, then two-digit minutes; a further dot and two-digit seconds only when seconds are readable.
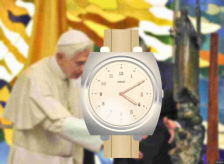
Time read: 4.10
